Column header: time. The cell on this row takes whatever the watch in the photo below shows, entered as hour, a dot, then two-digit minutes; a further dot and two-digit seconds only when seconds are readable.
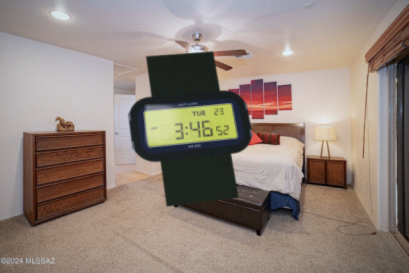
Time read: 3.46.52
